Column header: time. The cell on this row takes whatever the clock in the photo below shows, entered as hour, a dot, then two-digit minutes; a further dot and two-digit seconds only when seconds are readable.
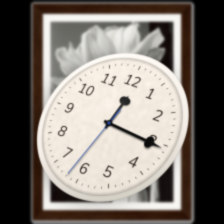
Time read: 12.15.32
